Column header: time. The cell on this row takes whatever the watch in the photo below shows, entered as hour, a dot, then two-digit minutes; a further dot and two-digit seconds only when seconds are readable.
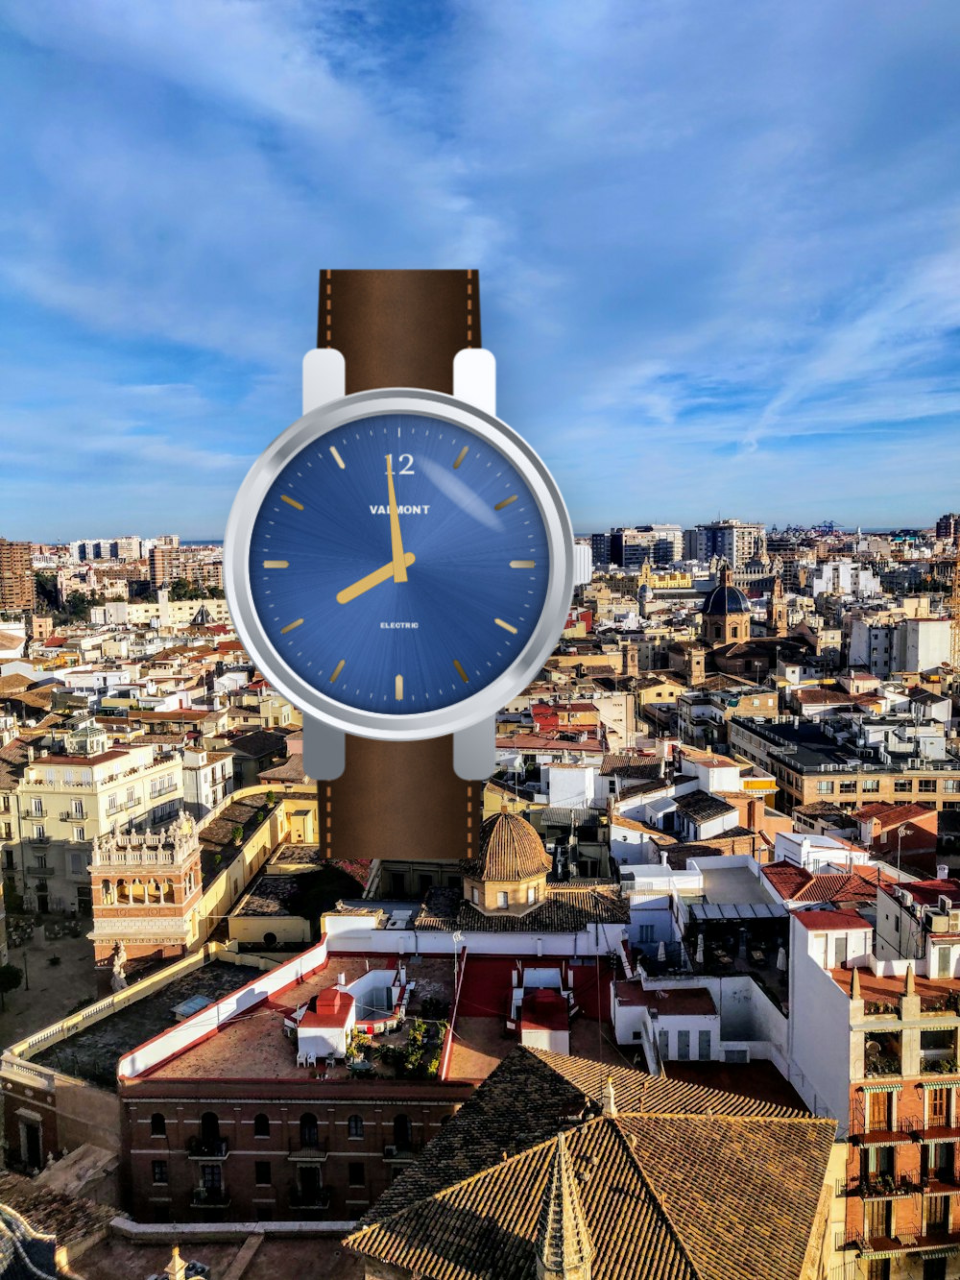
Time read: 7.59
